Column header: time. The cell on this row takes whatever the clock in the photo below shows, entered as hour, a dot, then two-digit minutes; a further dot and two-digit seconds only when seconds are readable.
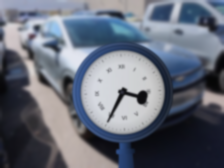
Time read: 3.35
